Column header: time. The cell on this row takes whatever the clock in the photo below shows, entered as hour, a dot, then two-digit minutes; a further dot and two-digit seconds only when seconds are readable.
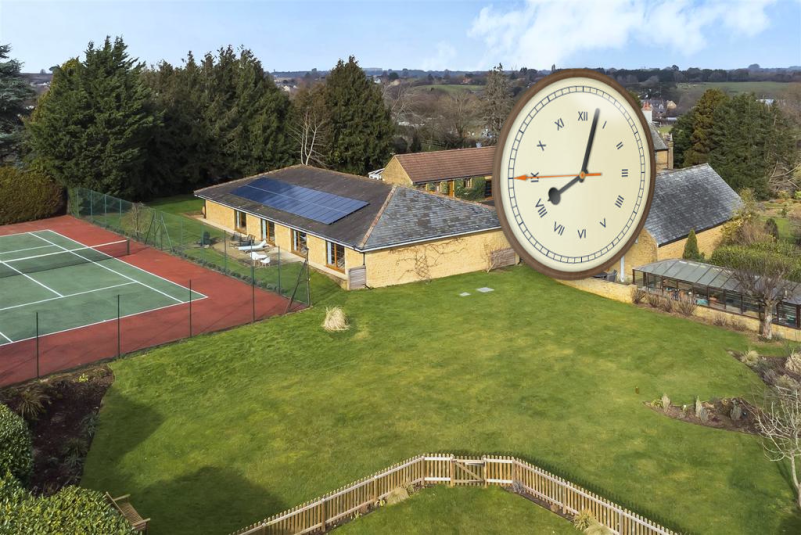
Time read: 8.02.45
